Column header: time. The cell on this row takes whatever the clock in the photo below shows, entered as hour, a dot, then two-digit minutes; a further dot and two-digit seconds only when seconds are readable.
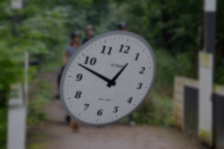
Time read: 12.48
